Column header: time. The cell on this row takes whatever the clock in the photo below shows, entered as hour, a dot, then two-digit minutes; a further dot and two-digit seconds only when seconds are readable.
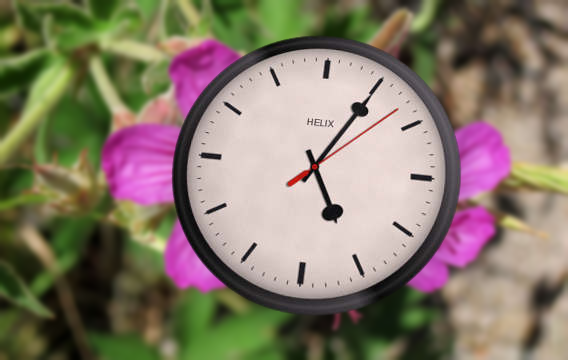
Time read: 5.05.08
